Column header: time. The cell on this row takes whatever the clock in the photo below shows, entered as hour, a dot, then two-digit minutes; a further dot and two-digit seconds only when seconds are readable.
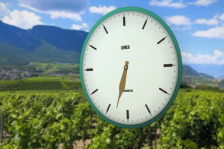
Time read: 6.33
